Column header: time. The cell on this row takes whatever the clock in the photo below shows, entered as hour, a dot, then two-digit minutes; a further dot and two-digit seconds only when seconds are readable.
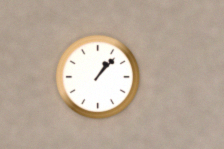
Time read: 1.07
